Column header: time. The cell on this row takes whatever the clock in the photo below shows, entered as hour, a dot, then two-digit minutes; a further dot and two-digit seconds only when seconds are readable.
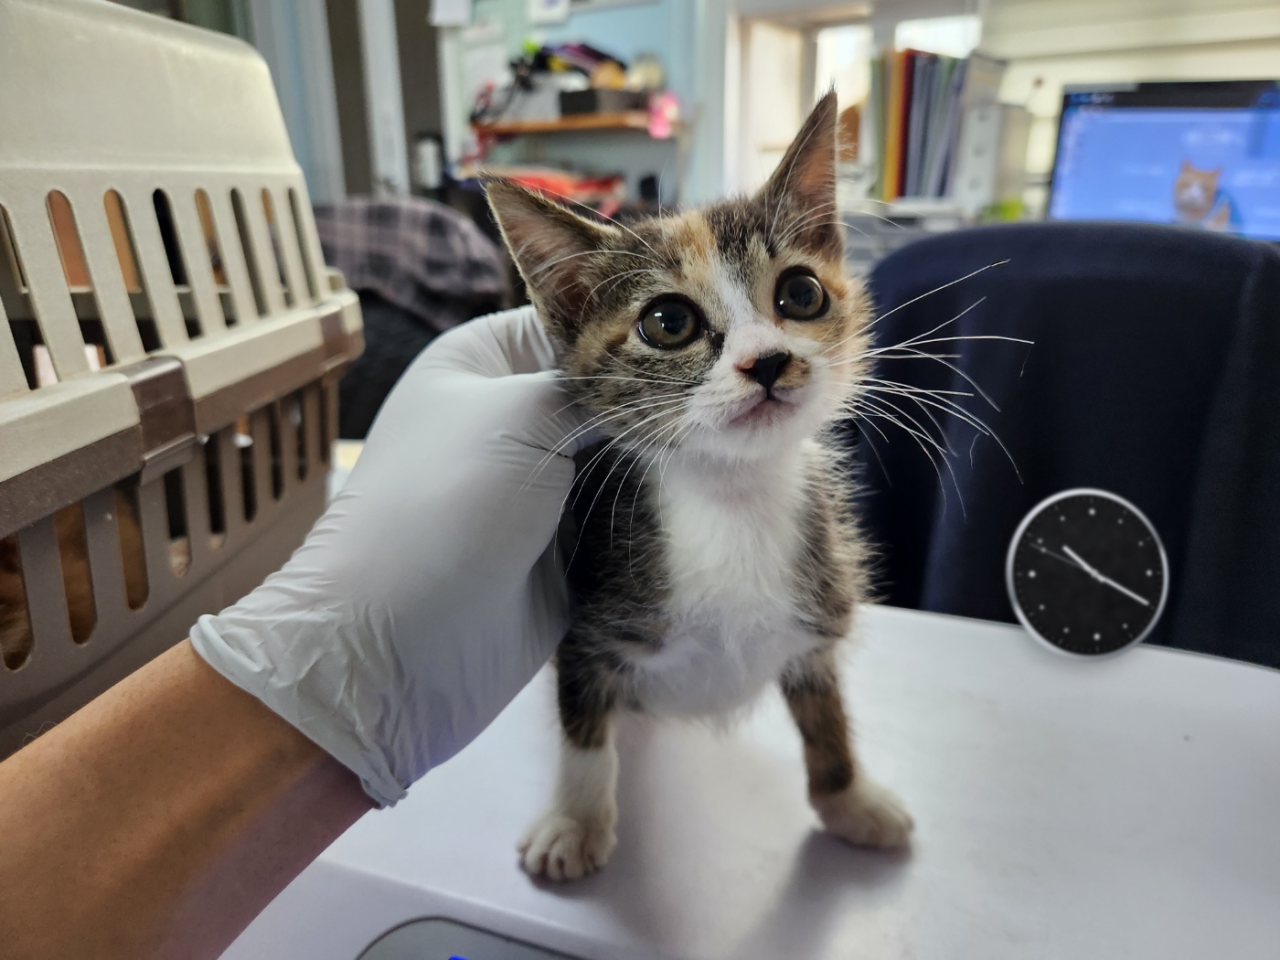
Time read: 10.19.49
